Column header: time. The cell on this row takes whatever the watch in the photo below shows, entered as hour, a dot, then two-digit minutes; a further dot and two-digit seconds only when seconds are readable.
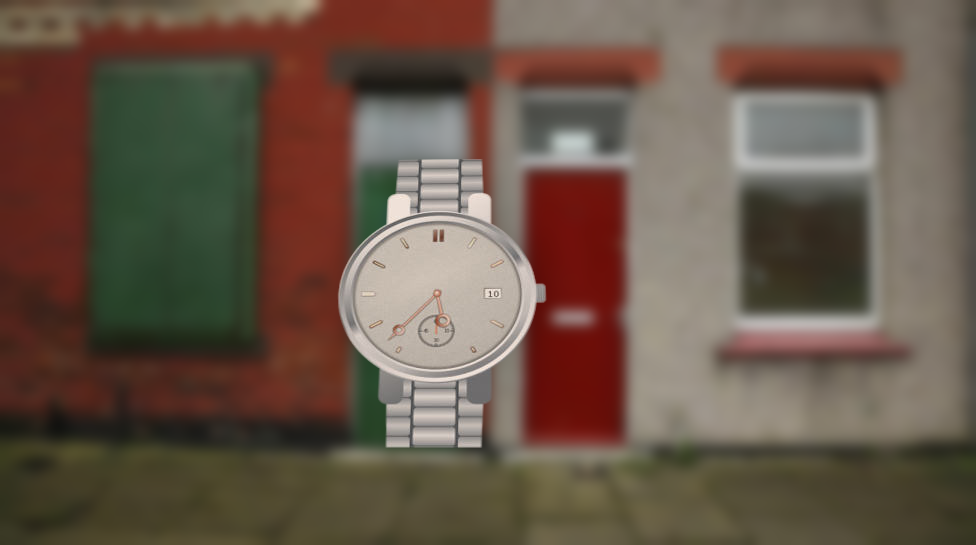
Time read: 5.37
